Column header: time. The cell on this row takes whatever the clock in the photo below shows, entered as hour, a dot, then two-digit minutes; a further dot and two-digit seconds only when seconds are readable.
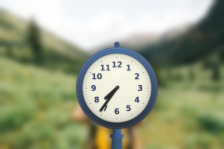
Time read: 7.36
